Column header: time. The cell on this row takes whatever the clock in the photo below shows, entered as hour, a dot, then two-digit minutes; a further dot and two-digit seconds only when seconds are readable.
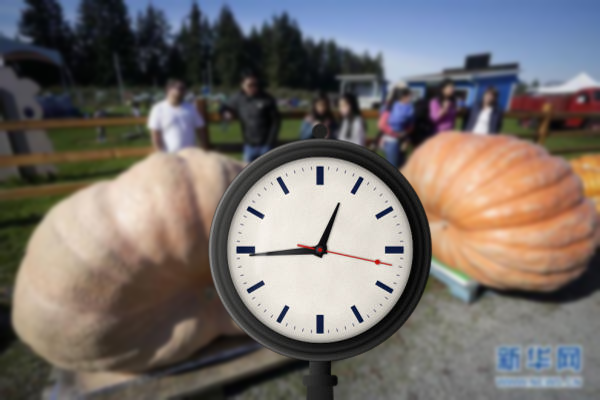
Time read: 12.44.17
